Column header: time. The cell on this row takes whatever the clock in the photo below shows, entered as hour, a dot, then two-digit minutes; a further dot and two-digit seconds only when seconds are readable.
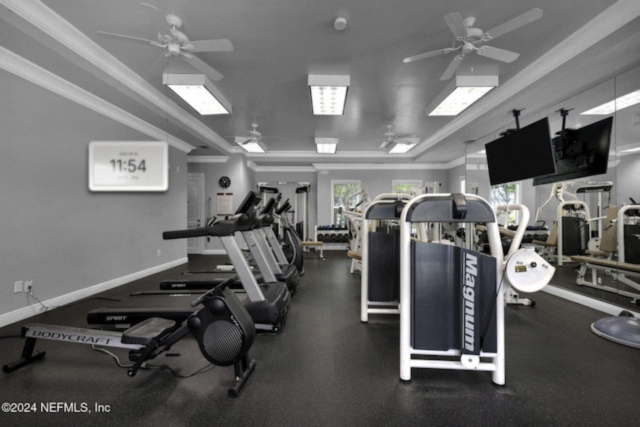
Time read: 11.54
